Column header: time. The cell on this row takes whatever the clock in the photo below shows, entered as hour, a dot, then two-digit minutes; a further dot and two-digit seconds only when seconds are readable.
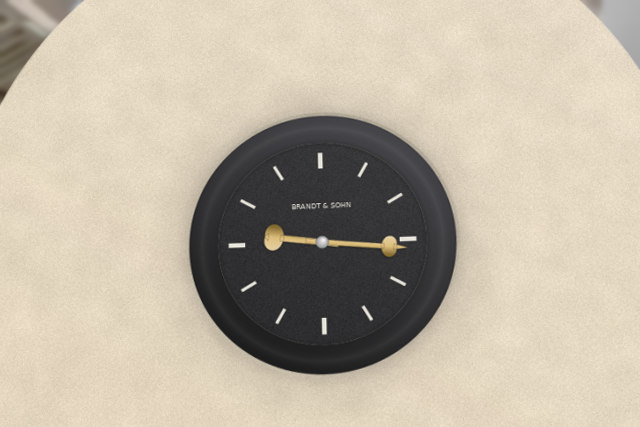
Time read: 9.16
